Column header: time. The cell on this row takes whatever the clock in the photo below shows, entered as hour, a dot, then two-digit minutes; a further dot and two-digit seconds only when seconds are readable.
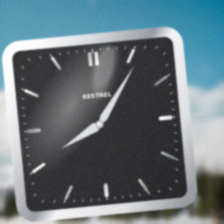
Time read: 8.06
